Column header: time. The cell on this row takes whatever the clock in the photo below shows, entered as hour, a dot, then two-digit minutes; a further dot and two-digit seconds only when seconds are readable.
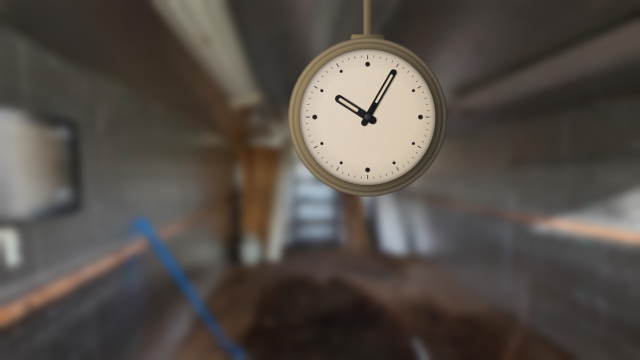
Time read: 10.05
